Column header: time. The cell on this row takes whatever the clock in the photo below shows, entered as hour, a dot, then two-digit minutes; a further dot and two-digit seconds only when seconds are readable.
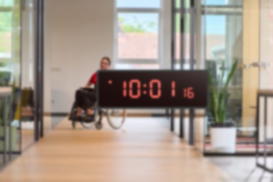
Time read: 10.01
